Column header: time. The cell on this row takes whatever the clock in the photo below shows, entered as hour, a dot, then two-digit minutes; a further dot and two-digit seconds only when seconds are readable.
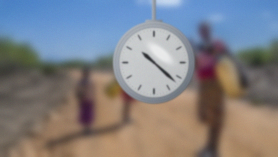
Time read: 10.22
